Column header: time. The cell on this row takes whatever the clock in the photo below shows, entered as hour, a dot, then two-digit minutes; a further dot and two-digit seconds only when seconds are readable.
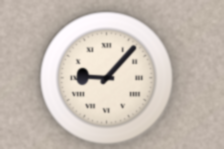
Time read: 9.07
